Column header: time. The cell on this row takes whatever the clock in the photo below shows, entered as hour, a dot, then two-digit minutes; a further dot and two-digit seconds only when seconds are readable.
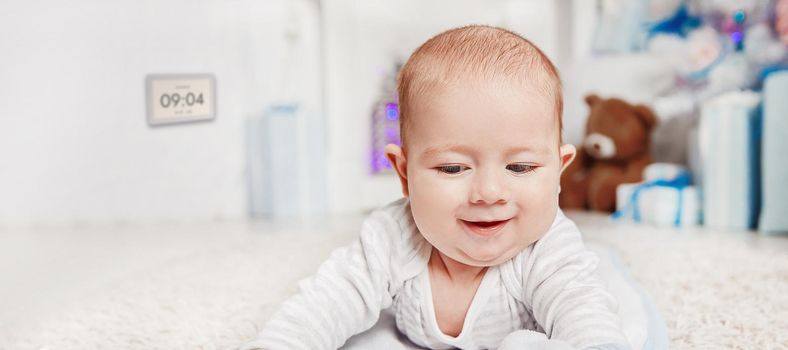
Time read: 9.04
